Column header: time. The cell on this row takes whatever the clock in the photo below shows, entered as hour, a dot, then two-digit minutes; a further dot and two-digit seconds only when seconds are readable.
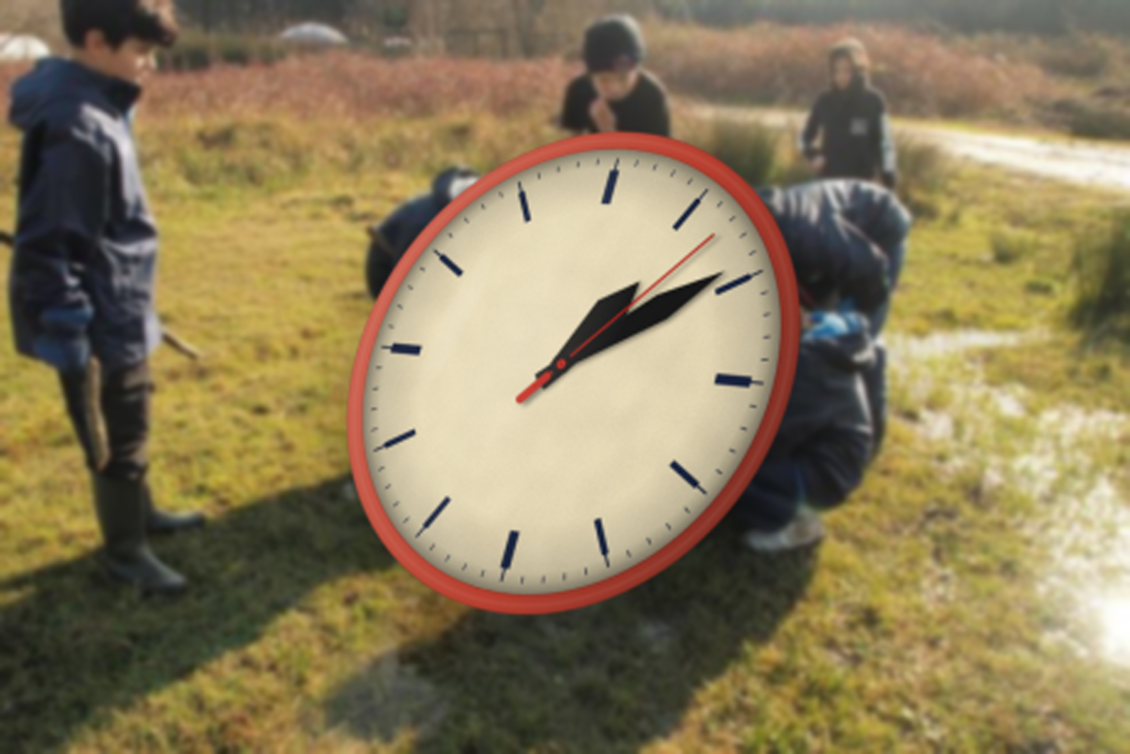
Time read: 1.09.07
